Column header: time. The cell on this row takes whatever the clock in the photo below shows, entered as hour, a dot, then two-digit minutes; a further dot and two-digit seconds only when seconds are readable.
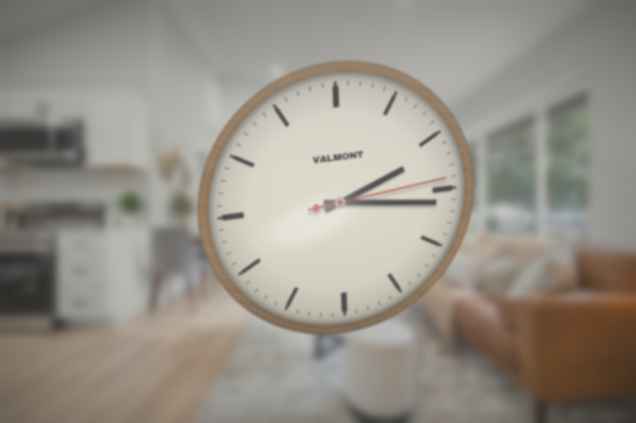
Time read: 2.16.14
